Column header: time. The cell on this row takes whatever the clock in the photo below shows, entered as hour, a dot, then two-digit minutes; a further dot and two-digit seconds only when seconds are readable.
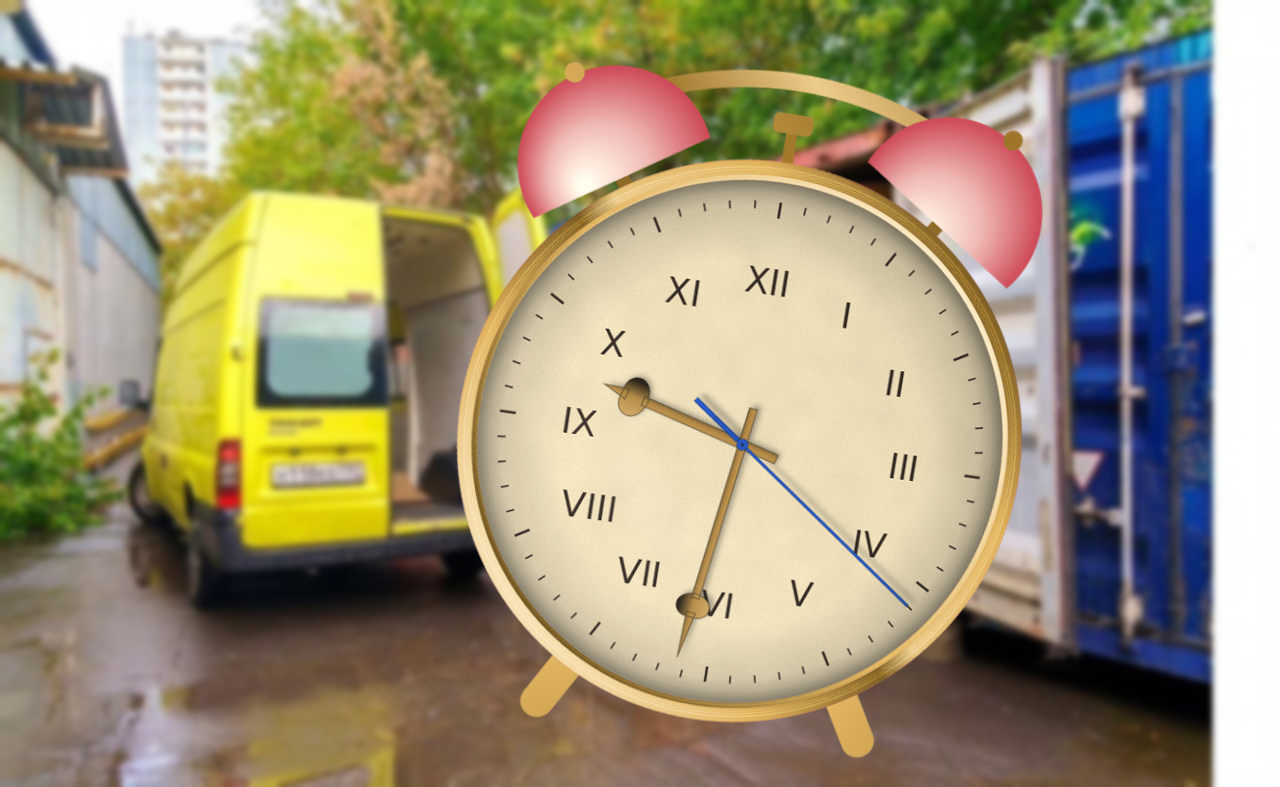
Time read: 9.31.21
